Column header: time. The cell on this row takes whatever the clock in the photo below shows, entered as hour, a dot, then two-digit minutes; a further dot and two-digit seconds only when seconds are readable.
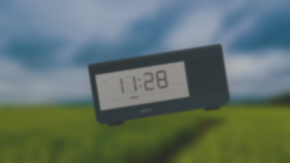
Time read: 11.28
